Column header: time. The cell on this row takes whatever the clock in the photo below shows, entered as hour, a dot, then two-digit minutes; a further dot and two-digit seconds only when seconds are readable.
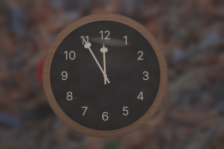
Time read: 11.55
